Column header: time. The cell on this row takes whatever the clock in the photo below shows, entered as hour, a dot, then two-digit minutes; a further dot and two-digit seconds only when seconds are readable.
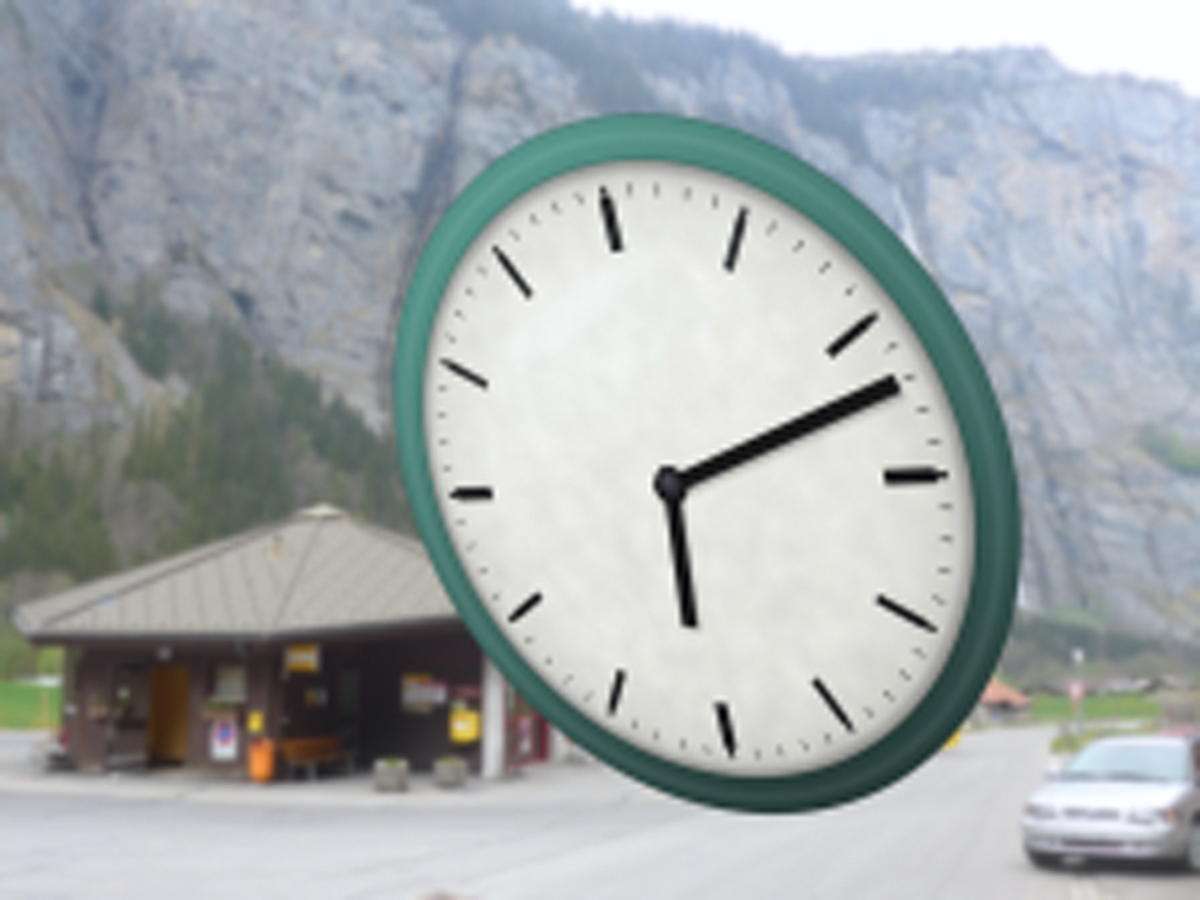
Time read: 6.12
